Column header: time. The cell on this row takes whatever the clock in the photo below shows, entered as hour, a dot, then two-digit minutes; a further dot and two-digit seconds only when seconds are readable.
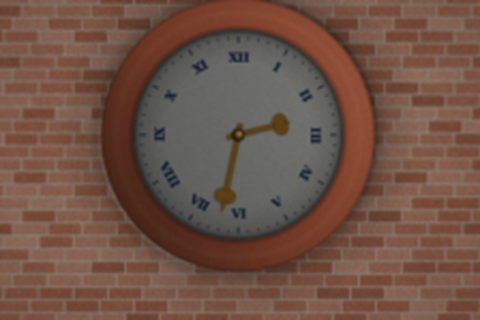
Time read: 2.32
